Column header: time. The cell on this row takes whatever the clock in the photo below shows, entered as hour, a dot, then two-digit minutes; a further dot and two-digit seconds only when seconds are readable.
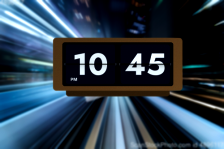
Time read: 10.45
